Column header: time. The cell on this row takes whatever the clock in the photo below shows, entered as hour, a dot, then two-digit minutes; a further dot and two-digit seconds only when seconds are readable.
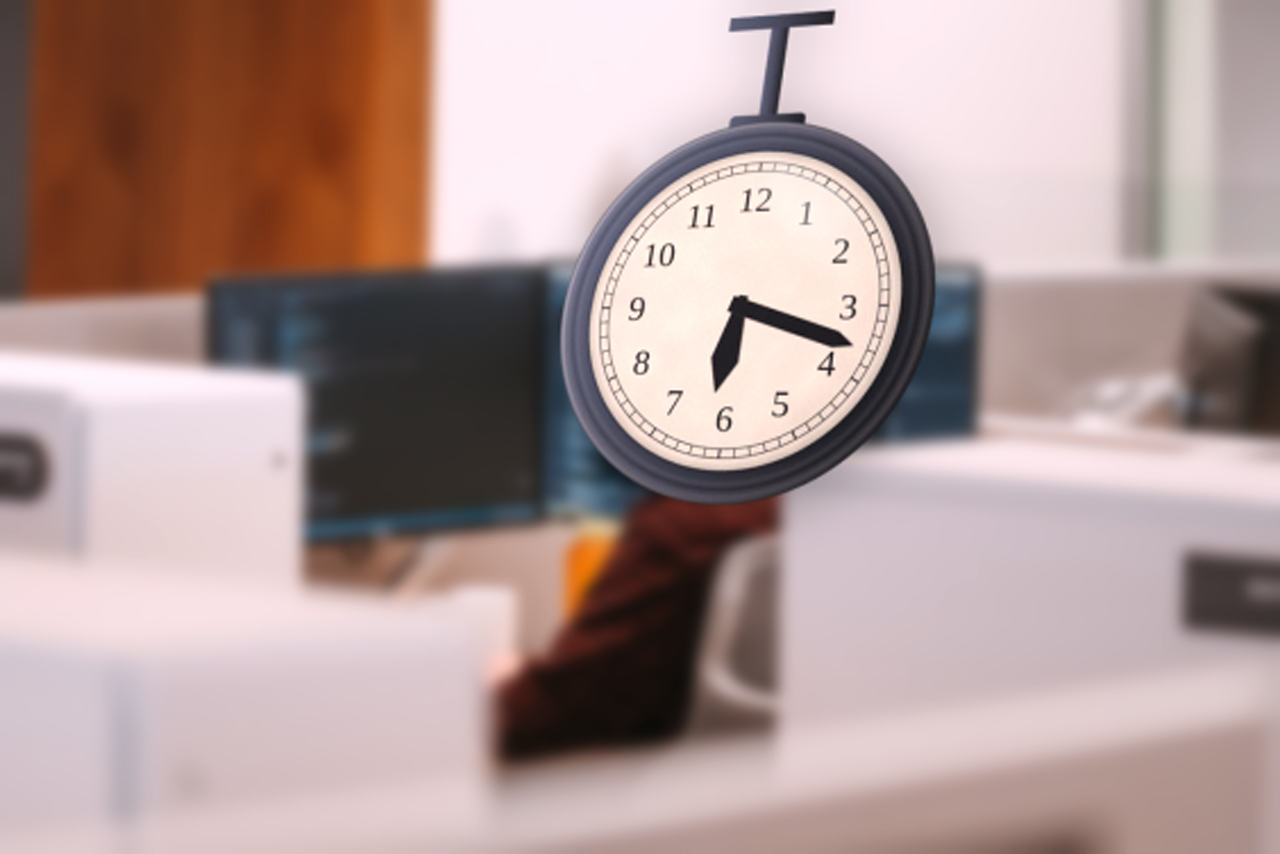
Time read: 6.18
